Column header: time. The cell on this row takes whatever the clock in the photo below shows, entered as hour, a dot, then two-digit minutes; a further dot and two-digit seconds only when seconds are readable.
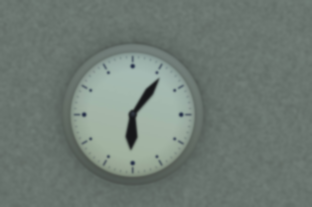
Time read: 6.06
